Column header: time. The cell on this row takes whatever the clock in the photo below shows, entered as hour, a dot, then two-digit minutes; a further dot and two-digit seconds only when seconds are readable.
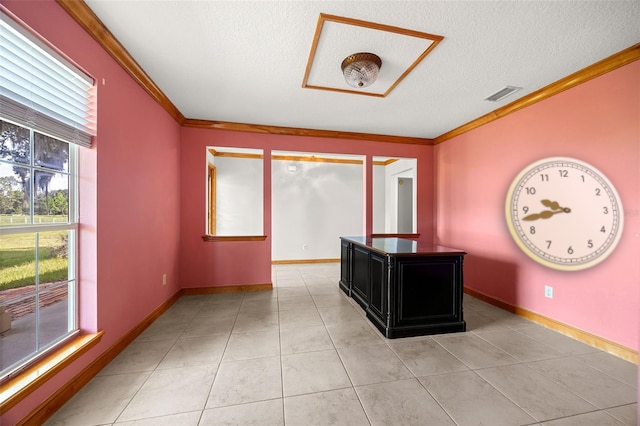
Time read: 9.43
